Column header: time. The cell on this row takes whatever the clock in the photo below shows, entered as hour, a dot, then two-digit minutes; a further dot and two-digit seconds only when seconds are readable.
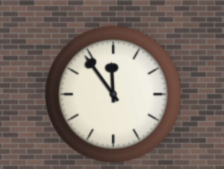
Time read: 11.54
